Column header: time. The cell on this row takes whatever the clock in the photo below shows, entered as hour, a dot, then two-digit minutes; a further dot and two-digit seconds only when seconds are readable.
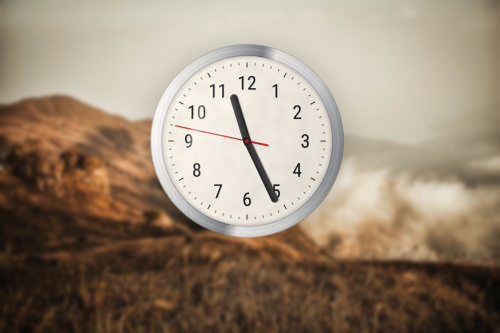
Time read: 11.25.47
